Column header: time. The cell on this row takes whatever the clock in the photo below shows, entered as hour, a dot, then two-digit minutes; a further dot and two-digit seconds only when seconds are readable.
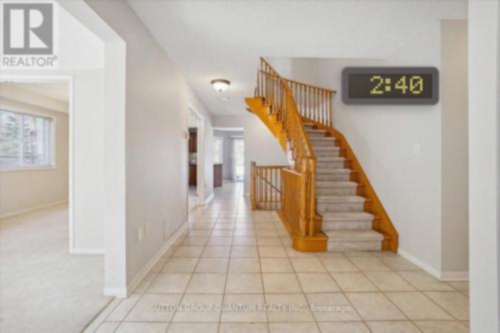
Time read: 2.40
